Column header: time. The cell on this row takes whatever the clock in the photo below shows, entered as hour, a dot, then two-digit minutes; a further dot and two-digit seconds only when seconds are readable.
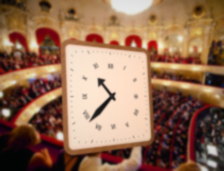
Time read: 10.38
